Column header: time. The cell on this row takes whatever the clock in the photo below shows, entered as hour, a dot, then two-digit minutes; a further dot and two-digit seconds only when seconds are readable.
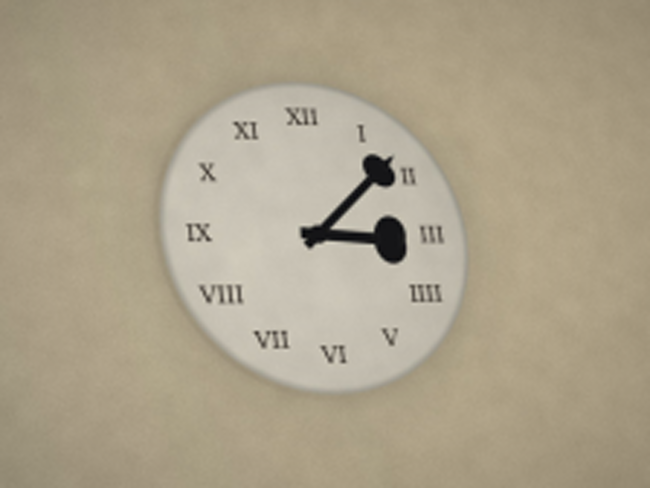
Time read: 3.08
